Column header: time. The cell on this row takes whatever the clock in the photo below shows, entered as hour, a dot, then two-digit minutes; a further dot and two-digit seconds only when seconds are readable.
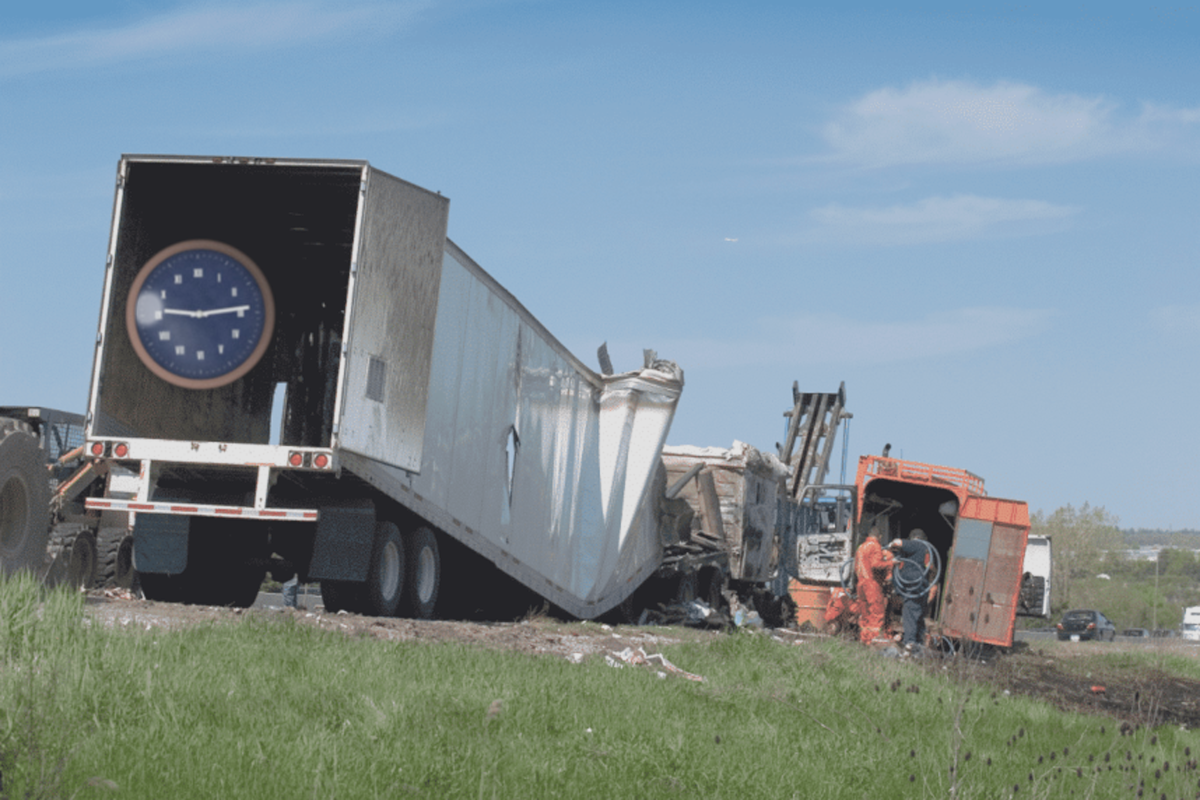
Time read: 9.14
